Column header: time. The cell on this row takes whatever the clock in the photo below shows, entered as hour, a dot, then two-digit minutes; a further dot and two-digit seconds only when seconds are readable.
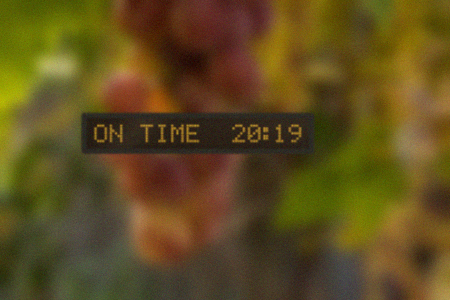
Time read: 20.19
